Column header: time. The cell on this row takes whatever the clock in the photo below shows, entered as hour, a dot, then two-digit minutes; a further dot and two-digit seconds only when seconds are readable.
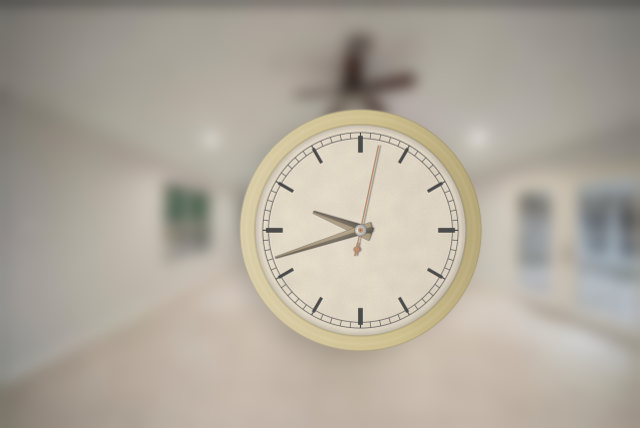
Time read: 9.42.02
